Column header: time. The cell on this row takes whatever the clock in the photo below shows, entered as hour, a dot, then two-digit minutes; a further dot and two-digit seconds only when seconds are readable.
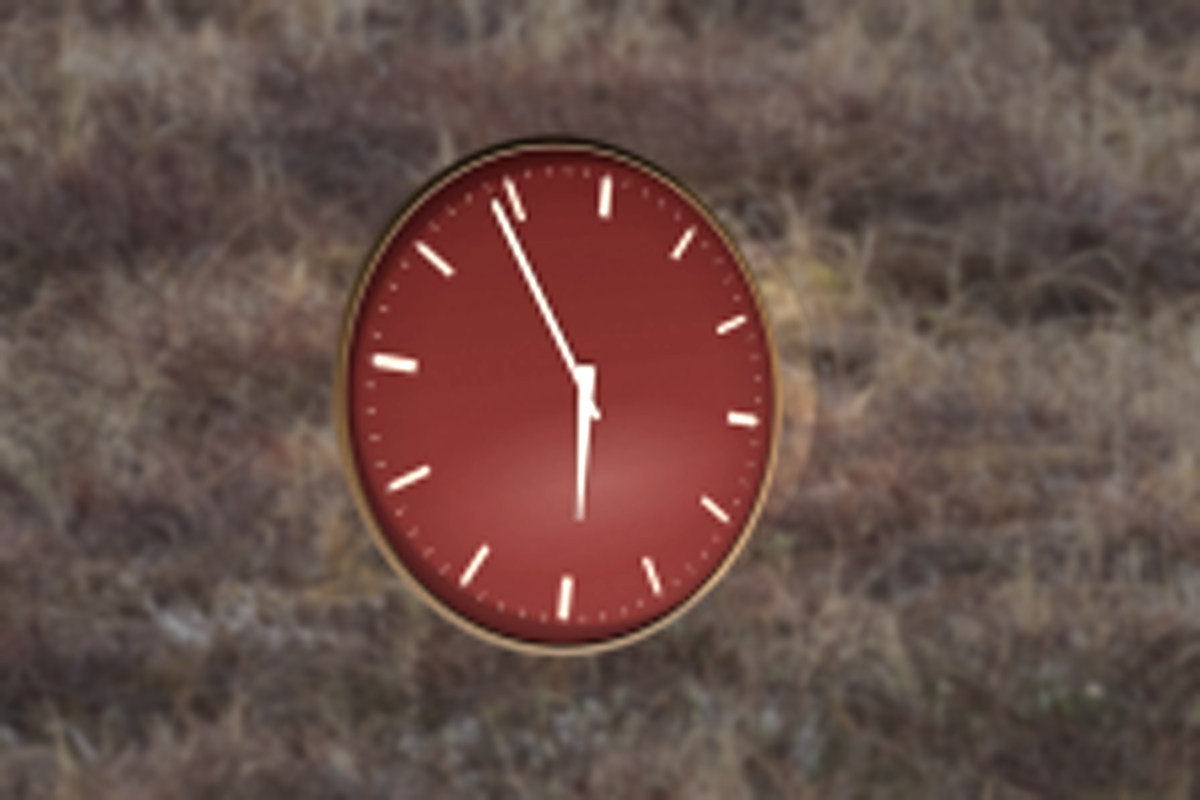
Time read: 5.54
